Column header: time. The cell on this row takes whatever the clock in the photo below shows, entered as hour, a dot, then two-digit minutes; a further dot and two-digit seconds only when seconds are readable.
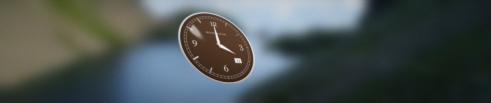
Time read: 4.00
